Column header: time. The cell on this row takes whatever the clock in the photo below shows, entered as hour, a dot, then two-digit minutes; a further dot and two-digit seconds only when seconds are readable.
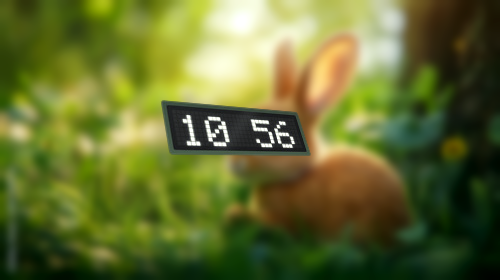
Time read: 10.56
